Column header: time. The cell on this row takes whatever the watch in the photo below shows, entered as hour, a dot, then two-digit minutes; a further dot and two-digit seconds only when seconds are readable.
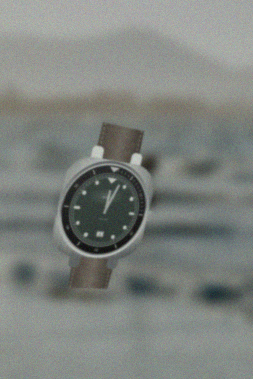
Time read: 12.03
